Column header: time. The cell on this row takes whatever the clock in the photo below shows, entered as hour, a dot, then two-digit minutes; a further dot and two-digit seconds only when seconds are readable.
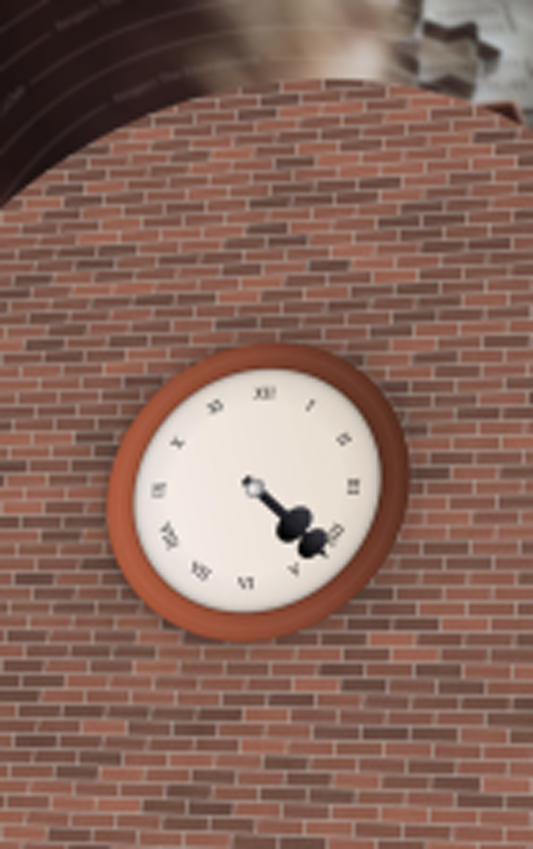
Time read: 4.22
